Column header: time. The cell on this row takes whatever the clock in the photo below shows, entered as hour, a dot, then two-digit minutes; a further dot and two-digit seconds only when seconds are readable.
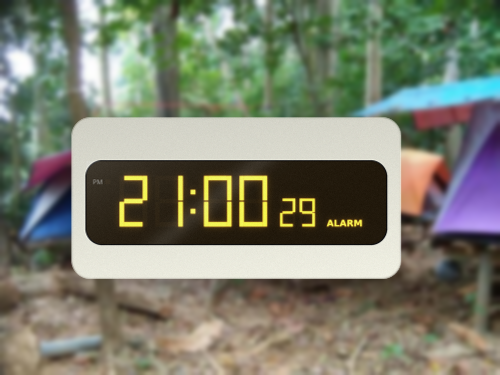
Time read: 21.00.29
